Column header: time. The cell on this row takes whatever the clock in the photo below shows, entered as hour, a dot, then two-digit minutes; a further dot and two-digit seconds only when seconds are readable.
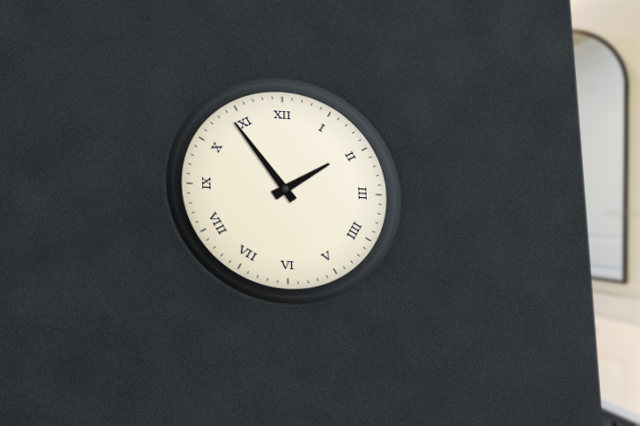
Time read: 1.54
